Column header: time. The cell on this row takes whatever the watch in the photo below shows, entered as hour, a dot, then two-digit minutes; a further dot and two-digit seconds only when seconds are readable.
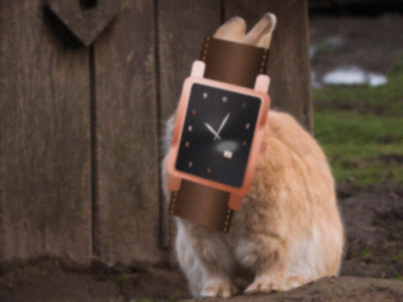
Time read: 10.03
